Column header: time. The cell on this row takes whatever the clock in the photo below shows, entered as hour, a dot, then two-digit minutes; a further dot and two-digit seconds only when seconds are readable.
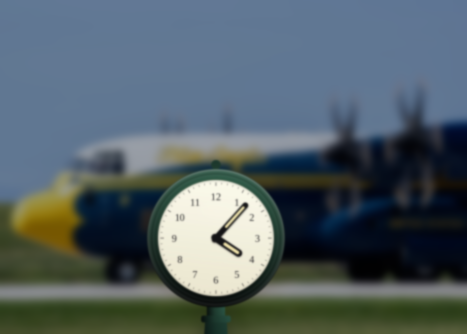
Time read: 4.07
